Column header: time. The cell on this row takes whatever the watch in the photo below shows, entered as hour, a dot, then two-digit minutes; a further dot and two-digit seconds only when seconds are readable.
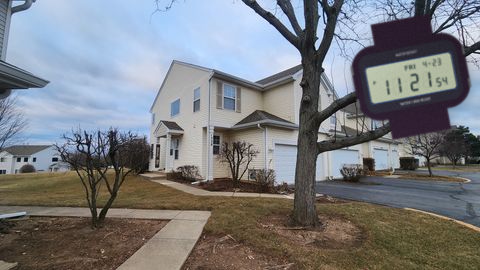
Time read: 11.21
